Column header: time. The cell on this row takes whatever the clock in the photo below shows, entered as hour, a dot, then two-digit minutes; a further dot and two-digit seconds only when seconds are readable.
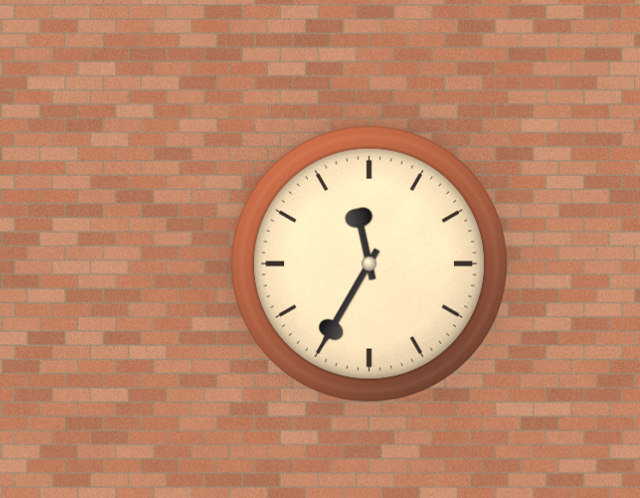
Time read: 11.35
